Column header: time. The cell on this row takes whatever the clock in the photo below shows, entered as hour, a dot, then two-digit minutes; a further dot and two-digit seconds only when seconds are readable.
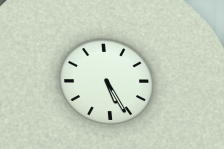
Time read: 5.26
